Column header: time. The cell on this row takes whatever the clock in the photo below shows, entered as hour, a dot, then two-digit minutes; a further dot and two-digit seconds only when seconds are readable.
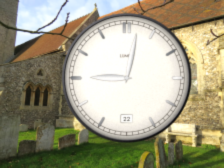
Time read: 9.02
